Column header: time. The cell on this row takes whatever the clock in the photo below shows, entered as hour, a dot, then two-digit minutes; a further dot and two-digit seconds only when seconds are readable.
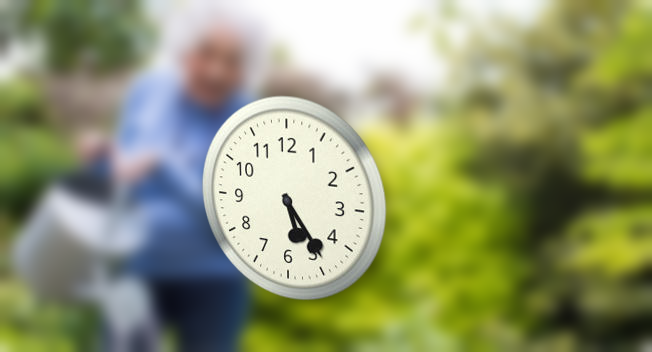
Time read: 5.24
